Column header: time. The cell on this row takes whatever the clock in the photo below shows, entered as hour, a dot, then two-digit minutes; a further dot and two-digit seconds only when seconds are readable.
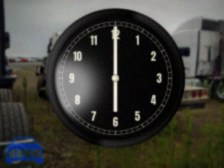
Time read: 6.00
